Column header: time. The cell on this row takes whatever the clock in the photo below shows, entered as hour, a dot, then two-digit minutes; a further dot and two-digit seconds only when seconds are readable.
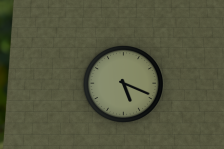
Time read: 5.19
